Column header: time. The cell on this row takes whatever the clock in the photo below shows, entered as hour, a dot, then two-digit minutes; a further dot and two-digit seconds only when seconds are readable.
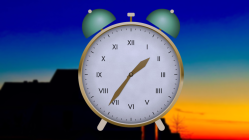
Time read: 1.36
